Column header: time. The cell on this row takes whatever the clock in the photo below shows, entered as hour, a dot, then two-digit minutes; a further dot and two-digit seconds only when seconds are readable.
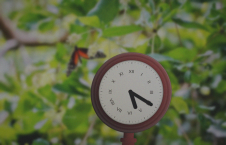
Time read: 5.20
